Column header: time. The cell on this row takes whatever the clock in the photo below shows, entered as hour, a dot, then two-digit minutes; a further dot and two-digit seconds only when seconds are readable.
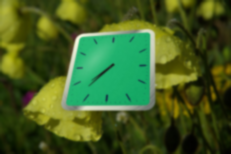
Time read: 7.37
